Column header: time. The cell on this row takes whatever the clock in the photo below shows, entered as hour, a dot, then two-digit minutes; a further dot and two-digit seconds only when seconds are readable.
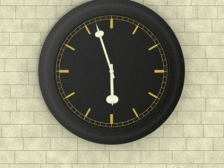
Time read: 5.57
